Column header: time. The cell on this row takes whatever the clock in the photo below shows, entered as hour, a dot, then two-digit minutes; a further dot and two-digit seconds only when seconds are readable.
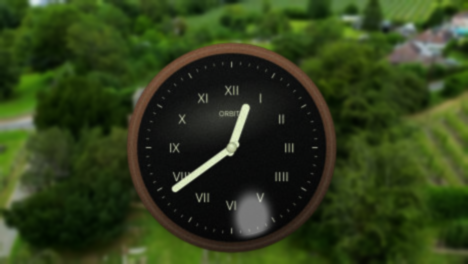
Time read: 12.39
